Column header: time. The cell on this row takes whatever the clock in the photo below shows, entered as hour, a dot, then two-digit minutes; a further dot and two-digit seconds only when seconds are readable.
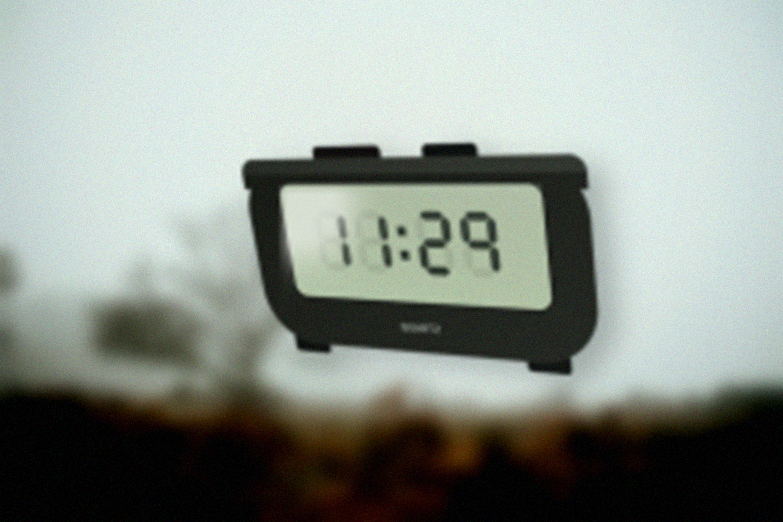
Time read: 11.29
